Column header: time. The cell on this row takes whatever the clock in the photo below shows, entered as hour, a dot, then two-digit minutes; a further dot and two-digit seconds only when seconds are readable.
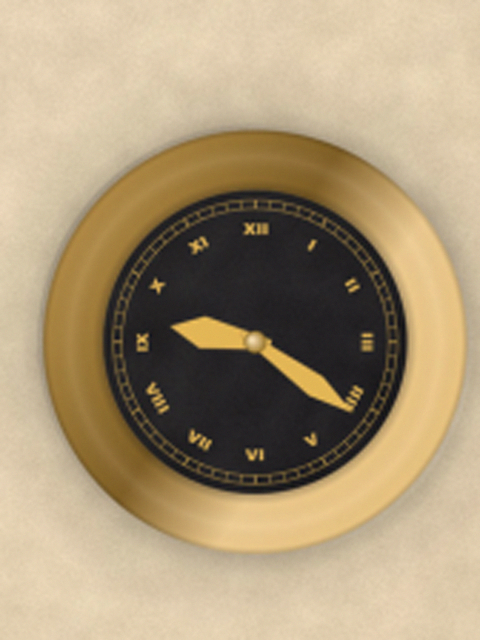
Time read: 9.21
